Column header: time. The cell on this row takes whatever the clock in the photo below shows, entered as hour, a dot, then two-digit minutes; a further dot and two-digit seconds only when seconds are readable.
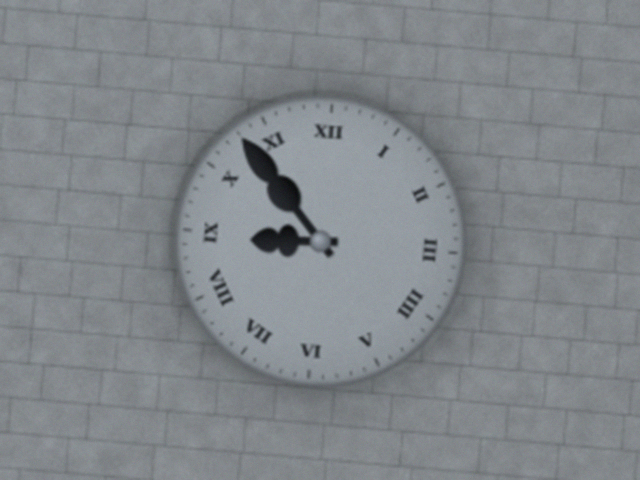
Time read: 8.53
